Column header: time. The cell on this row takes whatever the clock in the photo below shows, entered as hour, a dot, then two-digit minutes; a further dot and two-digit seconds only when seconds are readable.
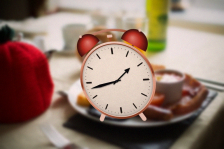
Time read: 1.43
